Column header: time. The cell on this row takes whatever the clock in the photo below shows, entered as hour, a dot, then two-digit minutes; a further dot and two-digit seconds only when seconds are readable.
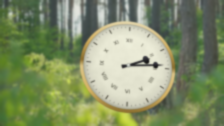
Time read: 2.14
